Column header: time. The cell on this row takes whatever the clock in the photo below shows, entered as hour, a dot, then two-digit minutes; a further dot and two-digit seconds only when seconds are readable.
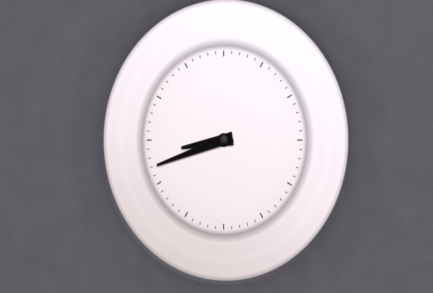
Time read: 8.42
